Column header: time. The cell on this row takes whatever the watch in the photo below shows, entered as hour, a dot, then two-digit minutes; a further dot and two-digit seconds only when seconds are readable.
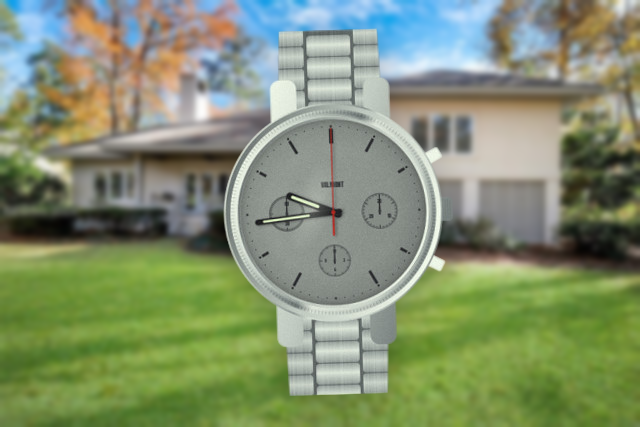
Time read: 9.44
